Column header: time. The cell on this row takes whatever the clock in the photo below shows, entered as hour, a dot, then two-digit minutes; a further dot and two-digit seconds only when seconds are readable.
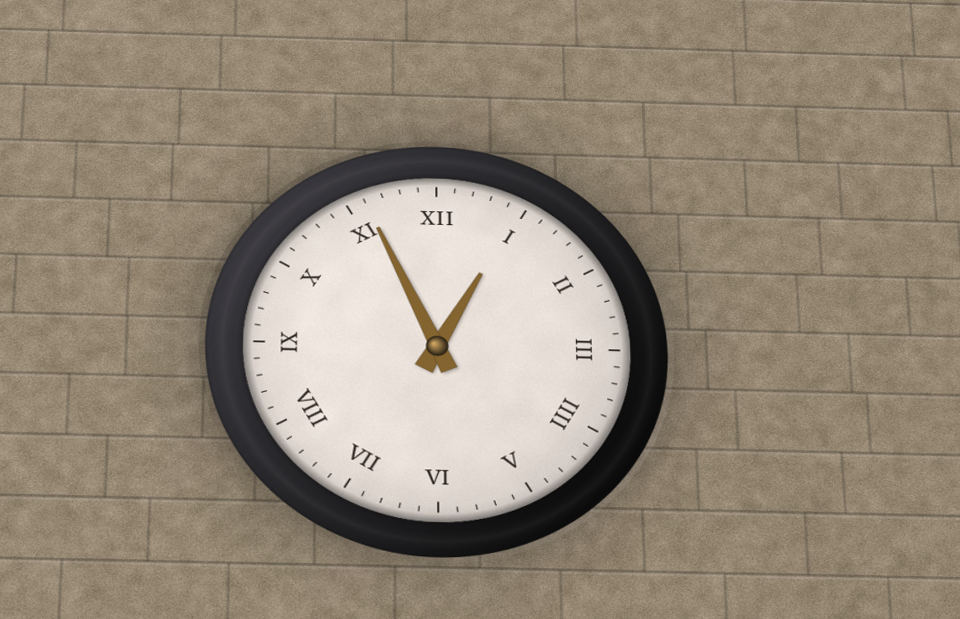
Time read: 12.56
